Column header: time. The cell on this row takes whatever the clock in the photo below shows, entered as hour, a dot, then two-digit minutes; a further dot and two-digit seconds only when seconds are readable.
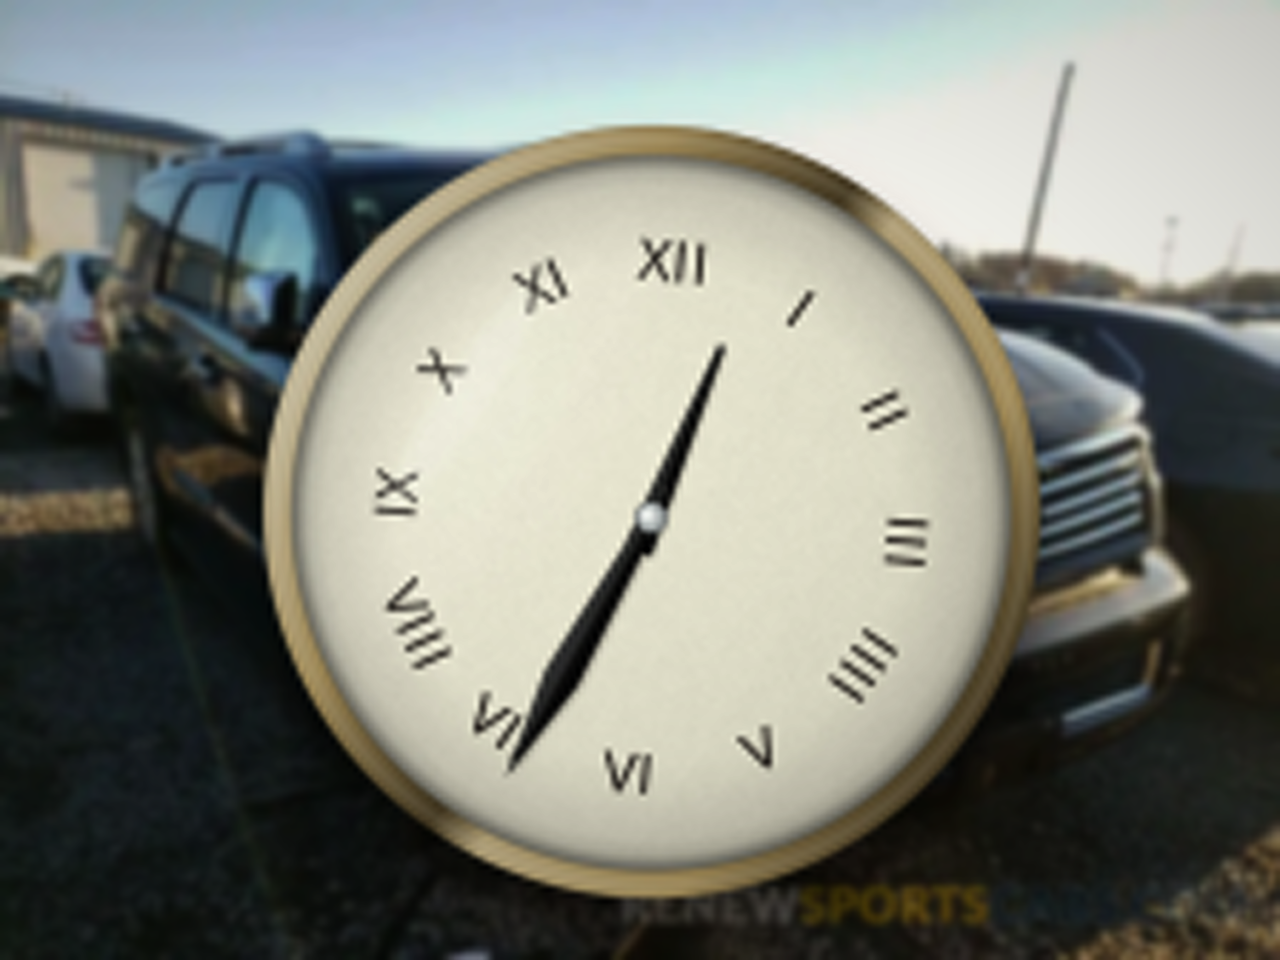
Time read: 12.34
